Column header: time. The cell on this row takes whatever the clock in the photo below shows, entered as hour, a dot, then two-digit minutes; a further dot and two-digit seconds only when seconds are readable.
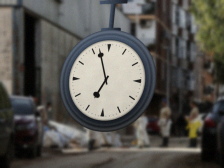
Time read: 6.57
